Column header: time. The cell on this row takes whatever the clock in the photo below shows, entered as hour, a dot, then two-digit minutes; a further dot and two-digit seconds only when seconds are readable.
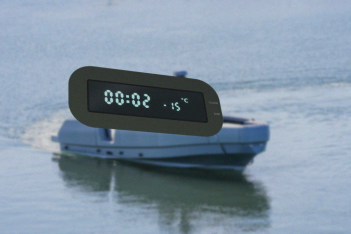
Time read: 0.02
